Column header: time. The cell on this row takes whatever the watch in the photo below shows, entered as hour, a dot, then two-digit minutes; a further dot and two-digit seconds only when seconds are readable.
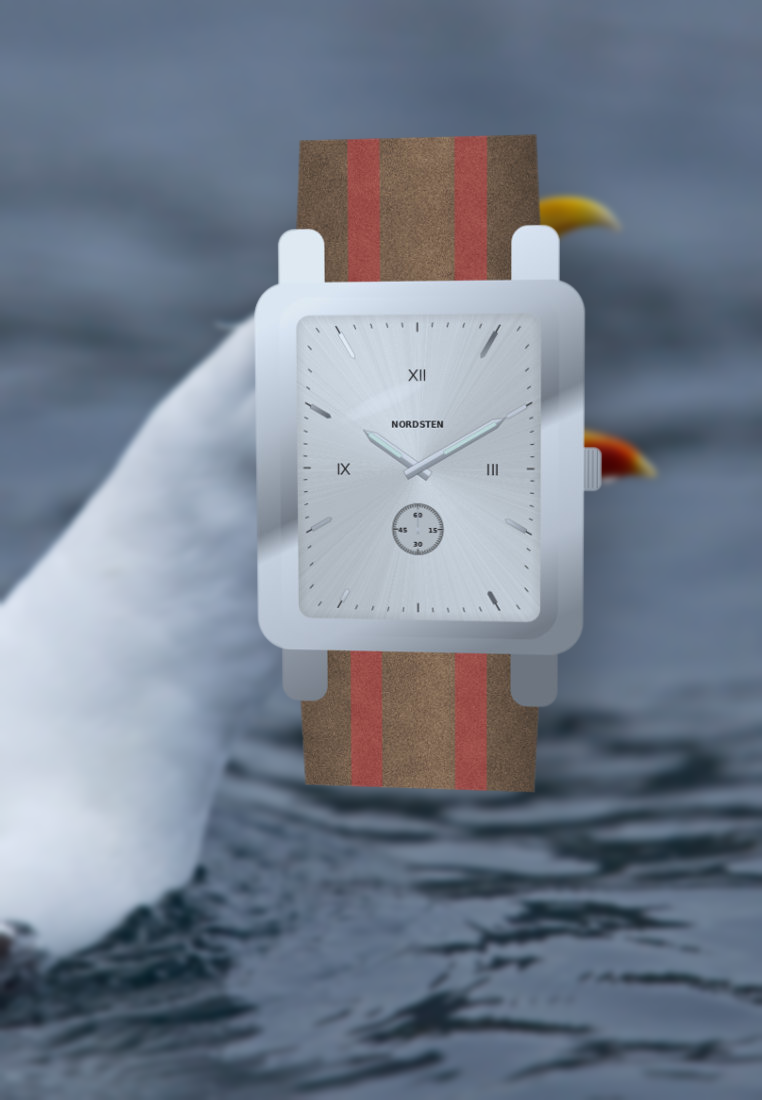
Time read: 10.10
